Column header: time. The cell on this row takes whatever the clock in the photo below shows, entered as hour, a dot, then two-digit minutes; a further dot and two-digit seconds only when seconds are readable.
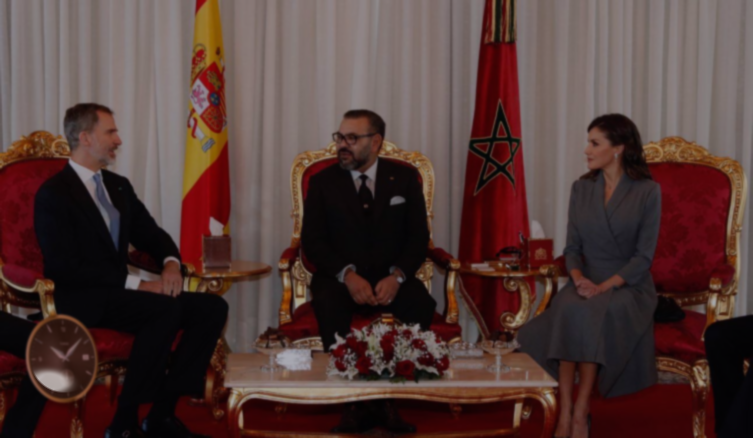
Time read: 10.08
